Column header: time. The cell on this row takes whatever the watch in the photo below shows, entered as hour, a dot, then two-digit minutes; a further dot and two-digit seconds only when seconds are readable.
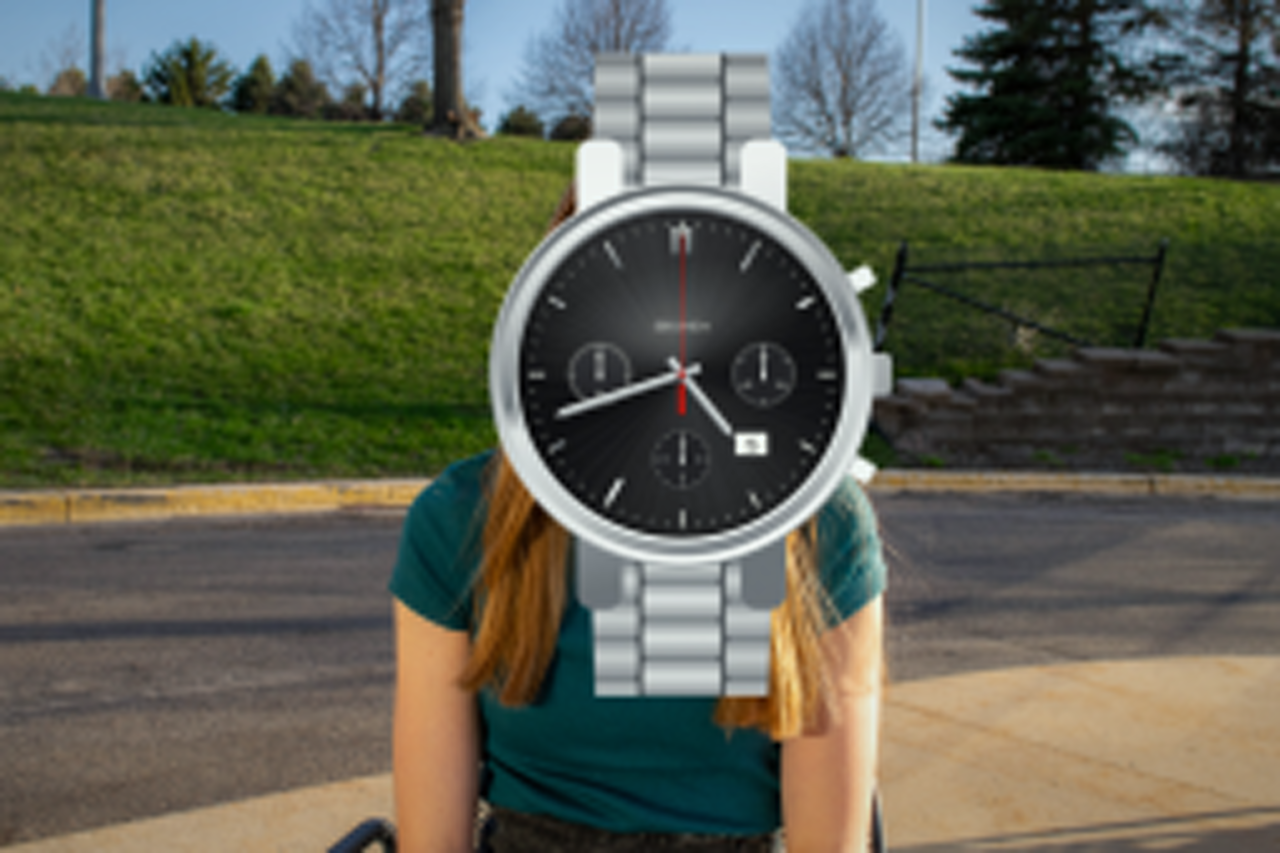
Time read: 4.42
